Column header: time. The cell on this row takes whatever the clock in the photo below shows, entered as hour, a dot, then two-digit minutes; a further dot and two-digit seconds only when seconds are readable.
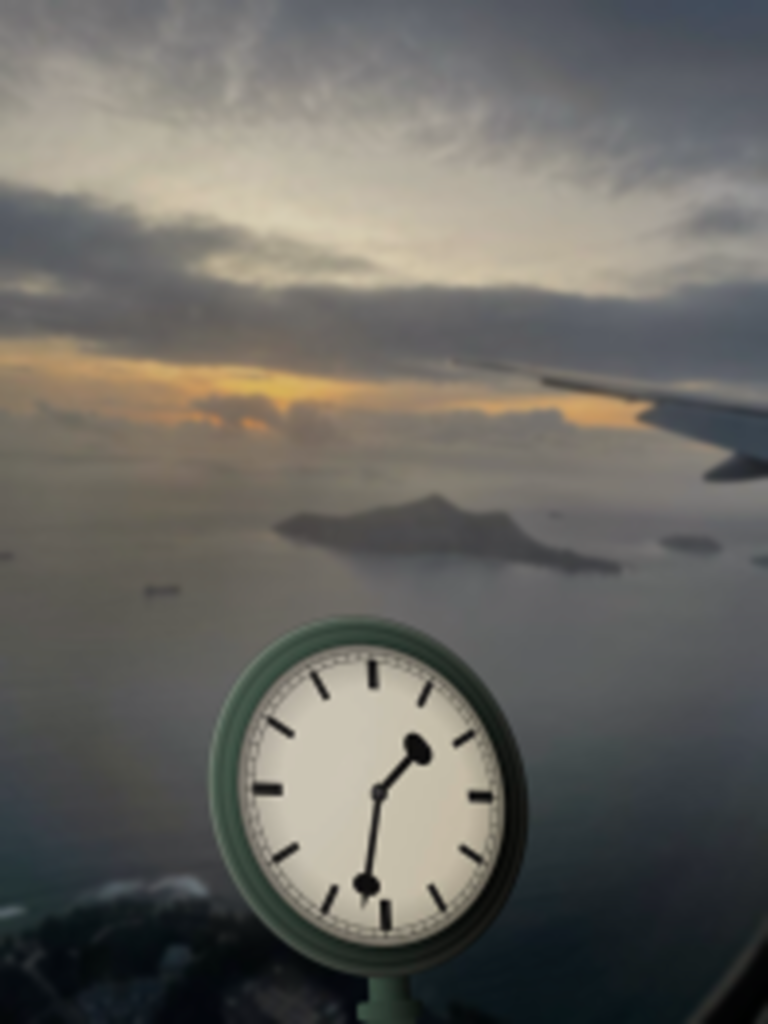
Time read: 1.32
